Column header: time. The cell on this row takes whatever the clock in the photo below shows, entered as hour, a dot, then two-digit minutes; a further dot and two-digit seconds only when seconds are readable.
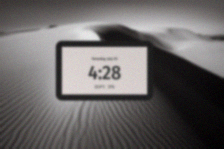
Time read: 4.28
